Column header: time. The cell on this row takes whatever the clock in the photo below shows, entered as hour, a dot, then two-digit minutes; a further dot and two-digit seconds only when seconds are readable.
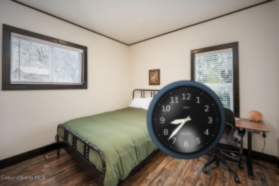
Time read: 8.37
